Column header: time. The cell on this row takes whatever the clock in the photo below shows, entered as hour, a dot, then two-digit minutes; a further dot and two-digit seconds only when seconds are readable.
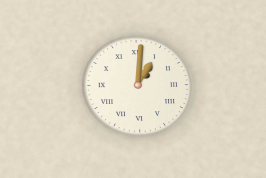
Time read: 1.01
